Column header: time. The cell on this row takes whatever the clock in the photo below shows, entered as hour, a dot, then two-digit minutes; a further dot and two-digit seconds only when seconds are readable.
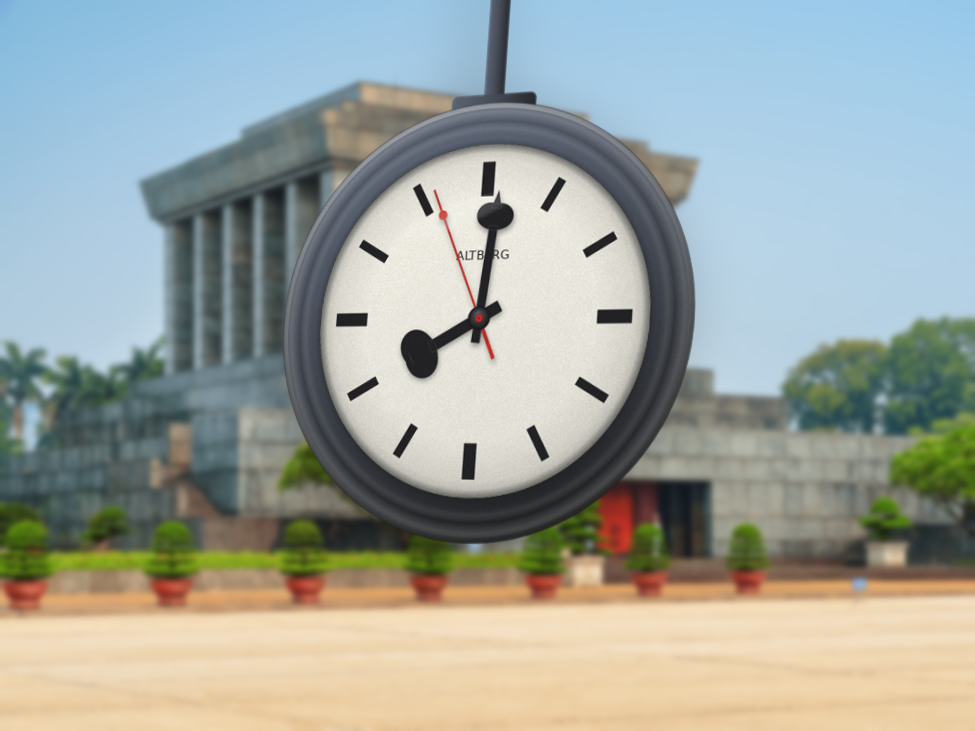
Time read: 8.00.56
